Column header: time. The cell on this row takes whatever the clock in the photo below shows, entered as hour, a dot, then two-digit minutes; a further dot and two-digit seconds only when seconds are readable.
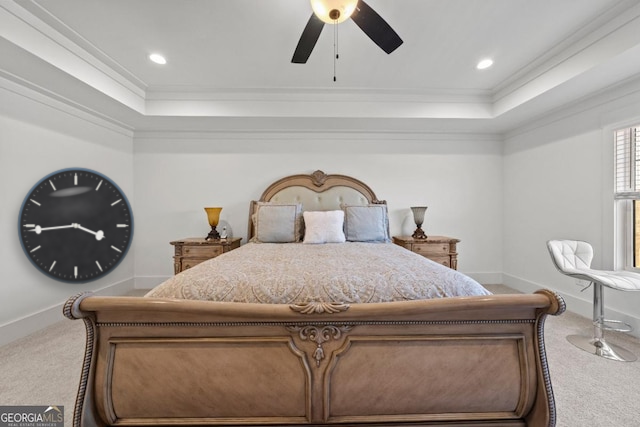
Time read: 3.44
